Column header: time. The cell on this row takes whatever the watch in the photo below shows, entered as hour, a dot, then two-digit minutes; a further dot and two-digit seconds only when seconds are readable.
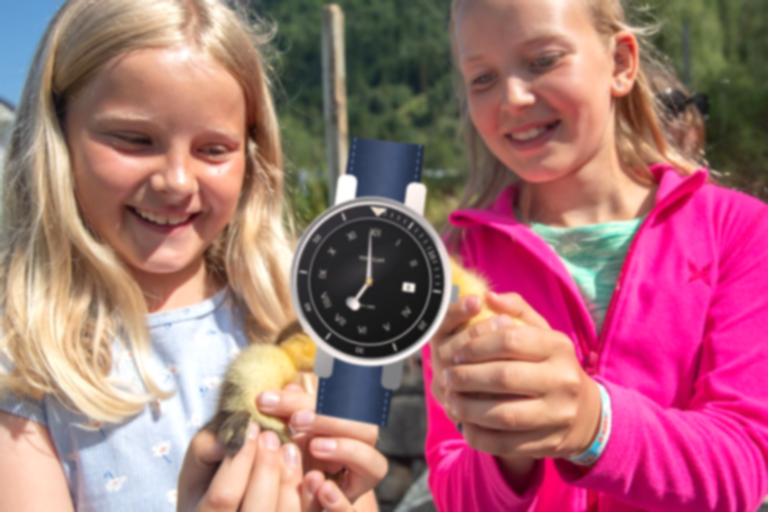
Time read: 6.59
